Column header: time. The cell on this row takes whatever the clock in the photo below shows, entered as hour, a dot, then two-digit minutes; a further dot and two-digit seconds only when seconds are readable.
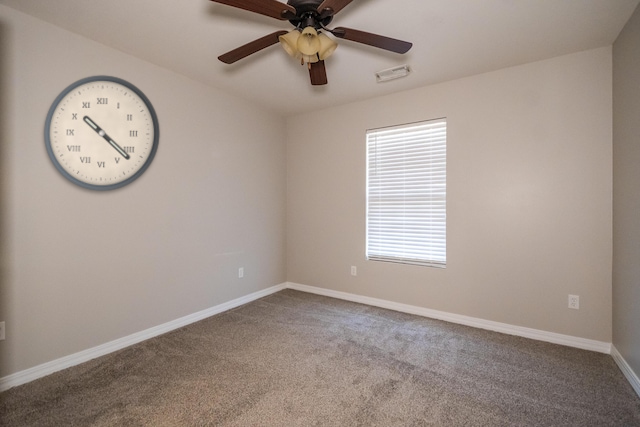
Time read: 10.22
